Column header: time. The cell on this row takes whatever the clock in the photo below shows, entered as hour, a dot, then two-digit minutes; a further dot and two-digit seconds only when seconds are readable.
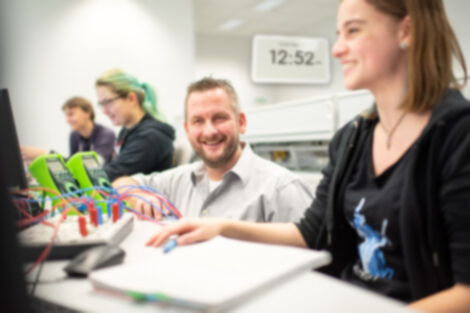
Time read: 12.52
